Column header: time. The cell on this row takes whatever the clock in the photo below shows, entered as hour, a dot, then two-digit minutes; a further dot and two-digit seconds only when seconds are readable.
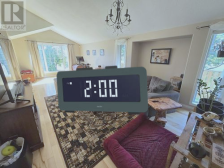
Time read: 2.00
